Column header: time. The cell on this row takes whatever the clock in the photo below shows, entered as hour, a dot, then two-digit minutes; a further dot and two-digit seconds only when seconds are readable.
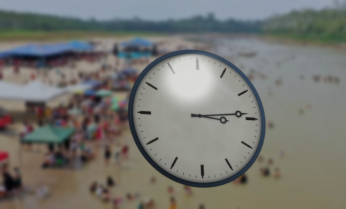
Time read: 3.14
